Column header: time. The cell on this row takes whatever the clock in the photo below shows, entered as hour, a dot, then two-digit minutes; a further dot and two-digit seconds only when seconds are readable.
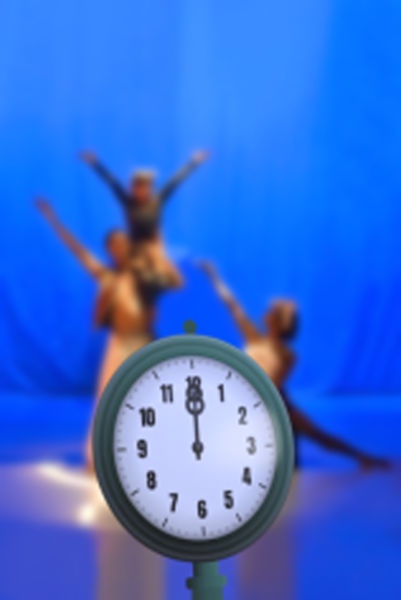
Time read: 12.00
